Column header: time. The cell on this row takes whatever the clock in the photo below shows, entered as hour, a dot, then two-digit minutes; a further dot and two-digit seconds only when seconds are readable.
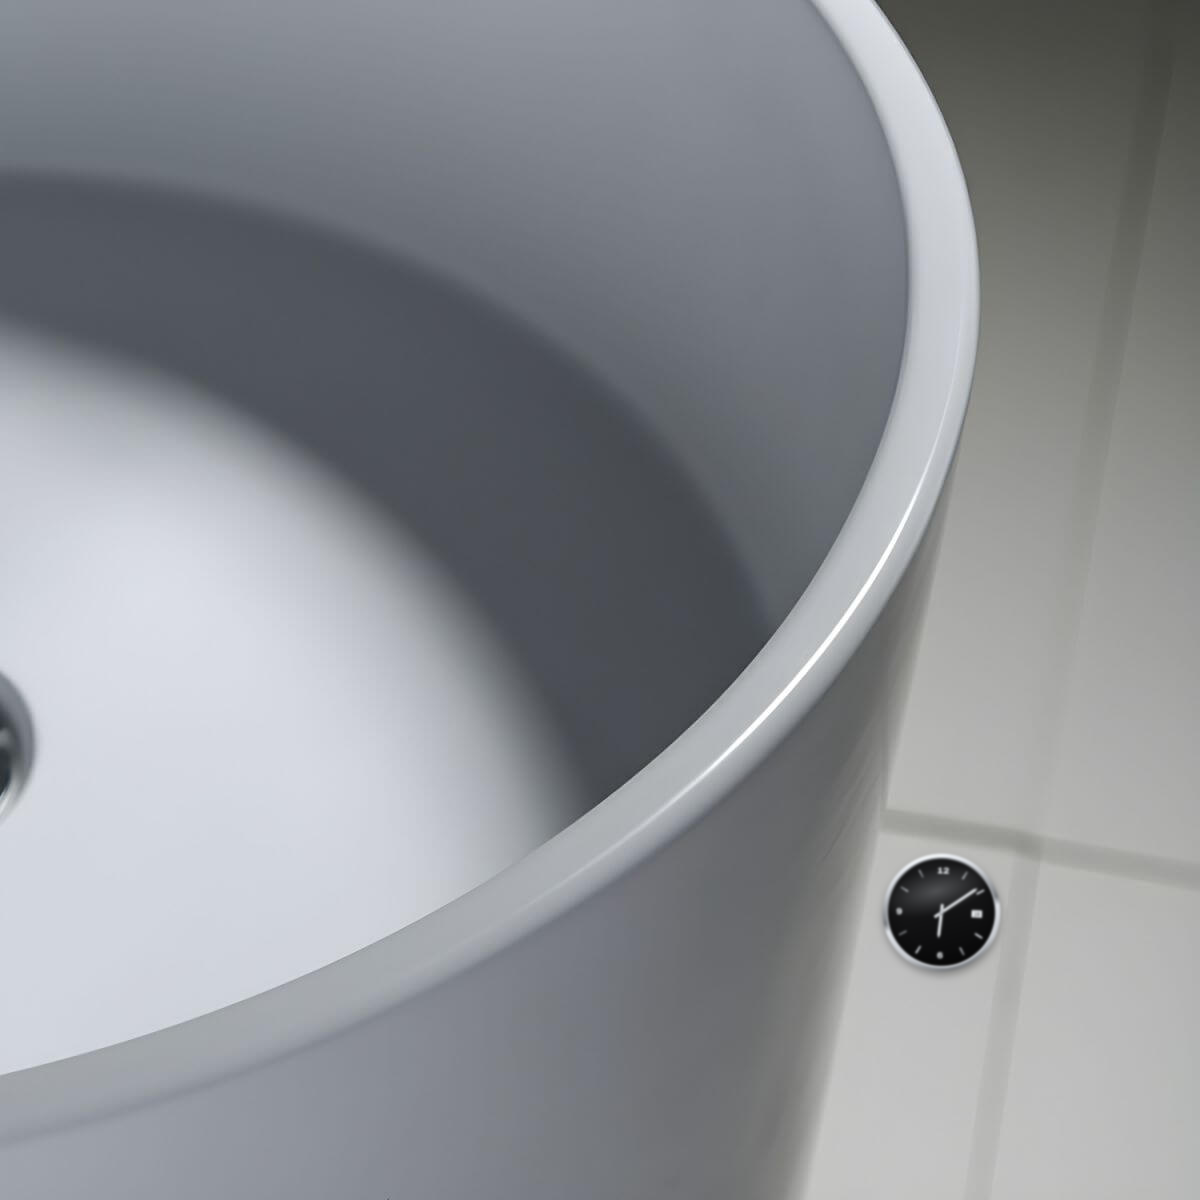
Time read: 6.09
